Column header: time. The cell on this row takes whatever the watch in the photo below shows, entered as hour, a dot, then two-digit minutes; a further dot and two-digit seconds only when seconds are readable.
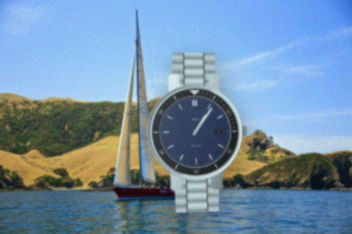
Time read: 1.06
